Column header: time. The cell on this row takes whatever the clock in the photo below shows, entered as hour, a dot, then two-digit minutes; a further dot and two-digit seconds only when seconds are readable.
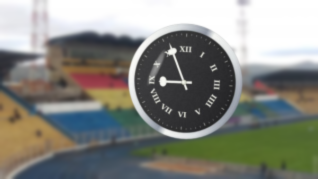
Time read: 8.56
